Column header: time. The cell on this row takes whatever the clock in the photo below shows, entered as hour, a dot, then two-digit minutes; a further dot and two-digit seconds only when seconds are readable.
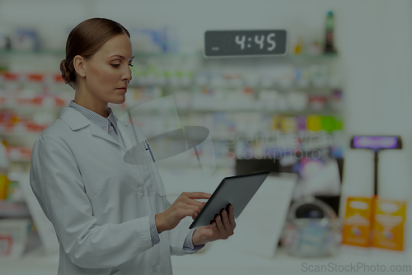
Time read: 4.45
